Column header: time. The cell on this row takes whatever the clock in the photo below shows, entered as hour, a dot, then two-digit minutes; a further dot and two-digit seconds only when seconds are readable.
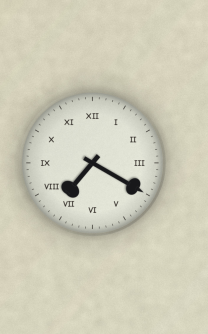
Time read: 7.20
